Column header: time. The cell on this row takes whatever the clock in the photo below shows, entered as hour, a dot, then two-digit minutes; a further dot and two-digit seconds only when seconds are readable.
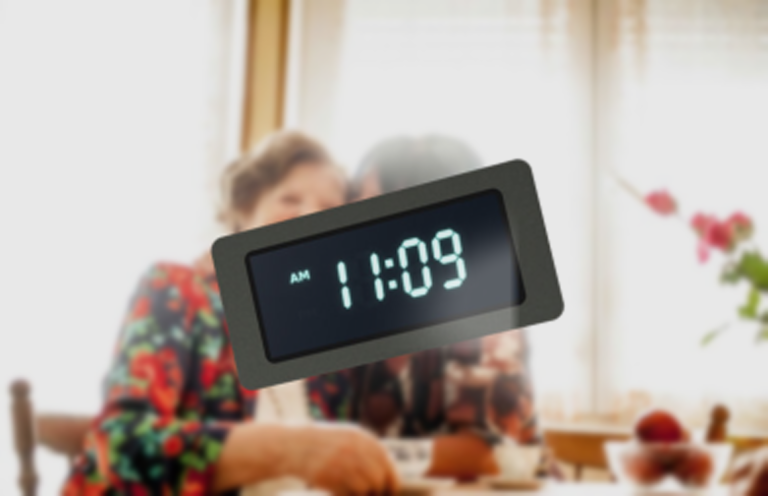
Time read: 11.09
